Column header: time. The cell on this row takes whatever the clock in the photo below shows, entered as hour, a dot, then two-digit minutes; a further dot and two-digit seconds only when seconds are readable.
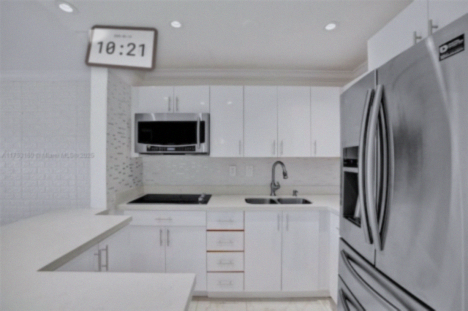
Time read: 10.21
